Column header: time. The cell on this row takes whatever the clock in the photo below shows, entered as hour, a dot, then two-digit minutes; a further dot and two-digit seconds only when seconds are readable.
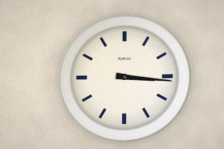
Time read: 3.16
